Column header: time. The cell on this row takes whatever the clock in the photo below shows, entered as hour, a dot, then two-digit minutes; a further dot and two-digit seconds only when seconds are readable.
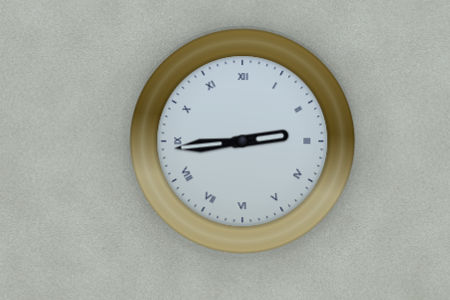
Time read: 2.44
